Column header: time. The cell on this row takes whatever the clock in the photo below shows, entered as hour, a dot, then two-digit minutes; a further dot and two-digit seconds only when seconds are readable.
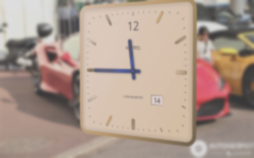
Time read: 11.45
